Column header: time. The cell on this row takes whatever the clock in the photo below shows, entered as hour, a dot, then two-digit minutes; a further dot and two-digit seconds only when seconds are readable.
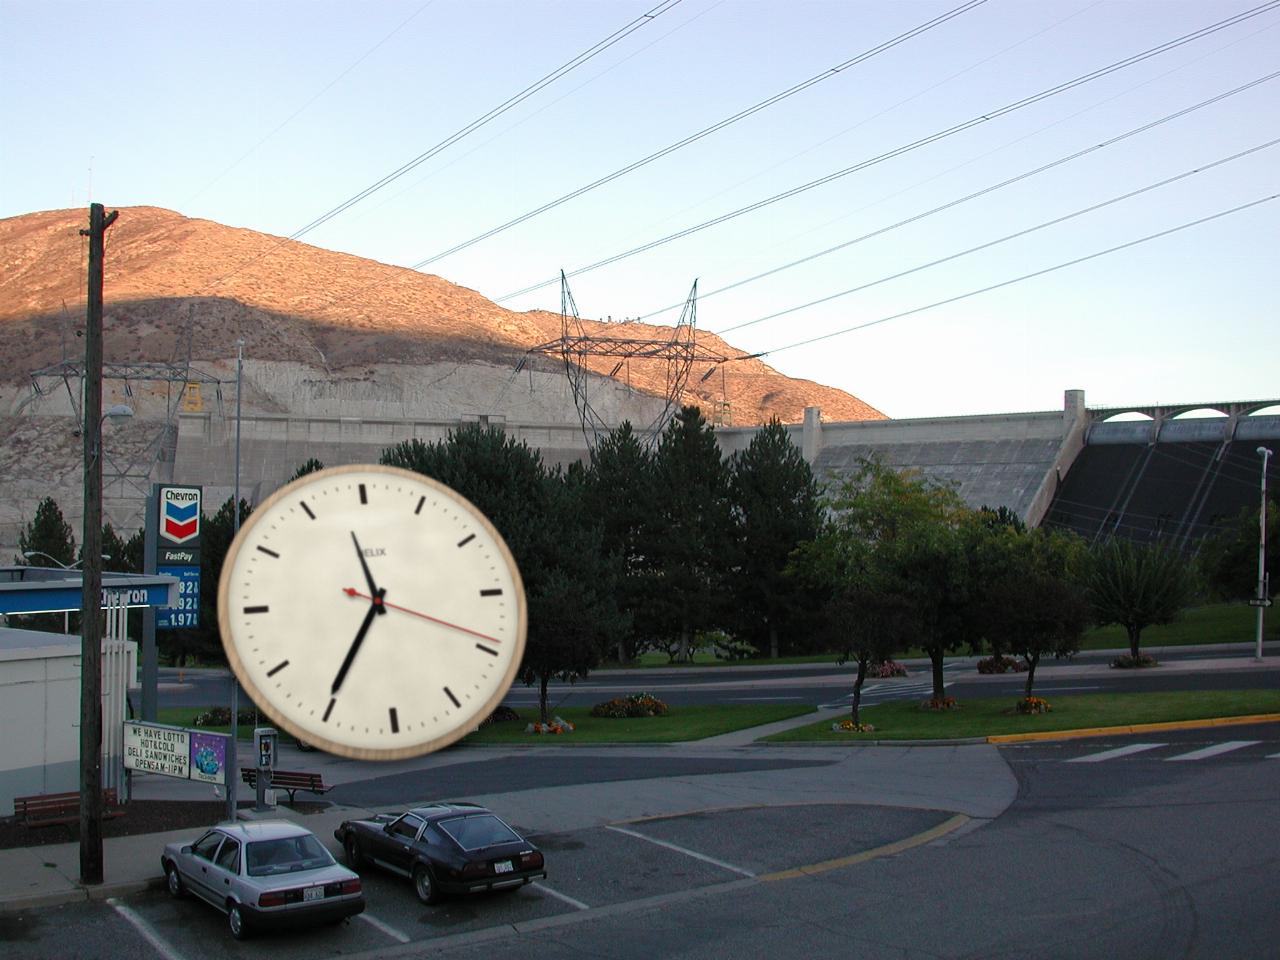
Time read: 11.35.19
